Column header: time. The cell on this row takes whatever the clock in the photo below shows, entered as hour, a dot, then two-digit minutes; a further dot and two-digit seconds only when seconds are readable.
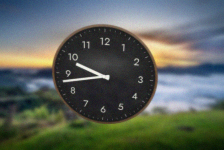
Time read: 9.43
